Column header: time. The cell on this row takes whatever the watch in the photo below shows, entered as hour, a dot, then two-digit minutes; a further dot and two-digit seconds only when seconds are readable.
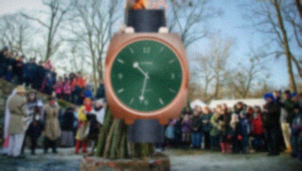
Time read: 10.32
